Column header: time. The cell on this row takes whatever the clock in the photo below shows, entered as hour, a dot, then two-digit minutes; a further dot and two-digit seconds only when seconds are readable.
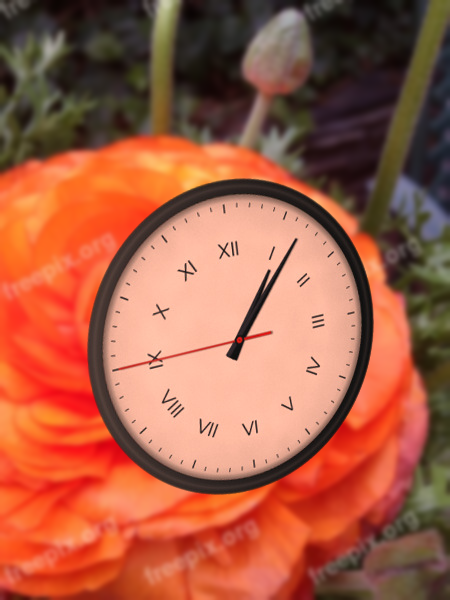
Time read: 1.06.45
